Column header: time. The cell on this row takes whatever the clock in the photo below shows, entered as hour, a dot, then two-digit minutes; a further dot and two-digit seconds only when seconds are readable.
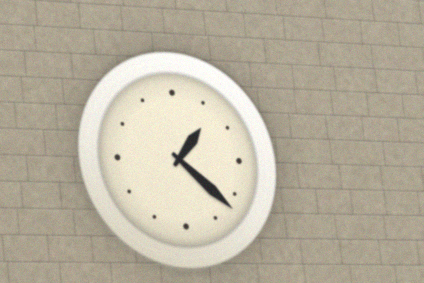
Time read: 1.22
